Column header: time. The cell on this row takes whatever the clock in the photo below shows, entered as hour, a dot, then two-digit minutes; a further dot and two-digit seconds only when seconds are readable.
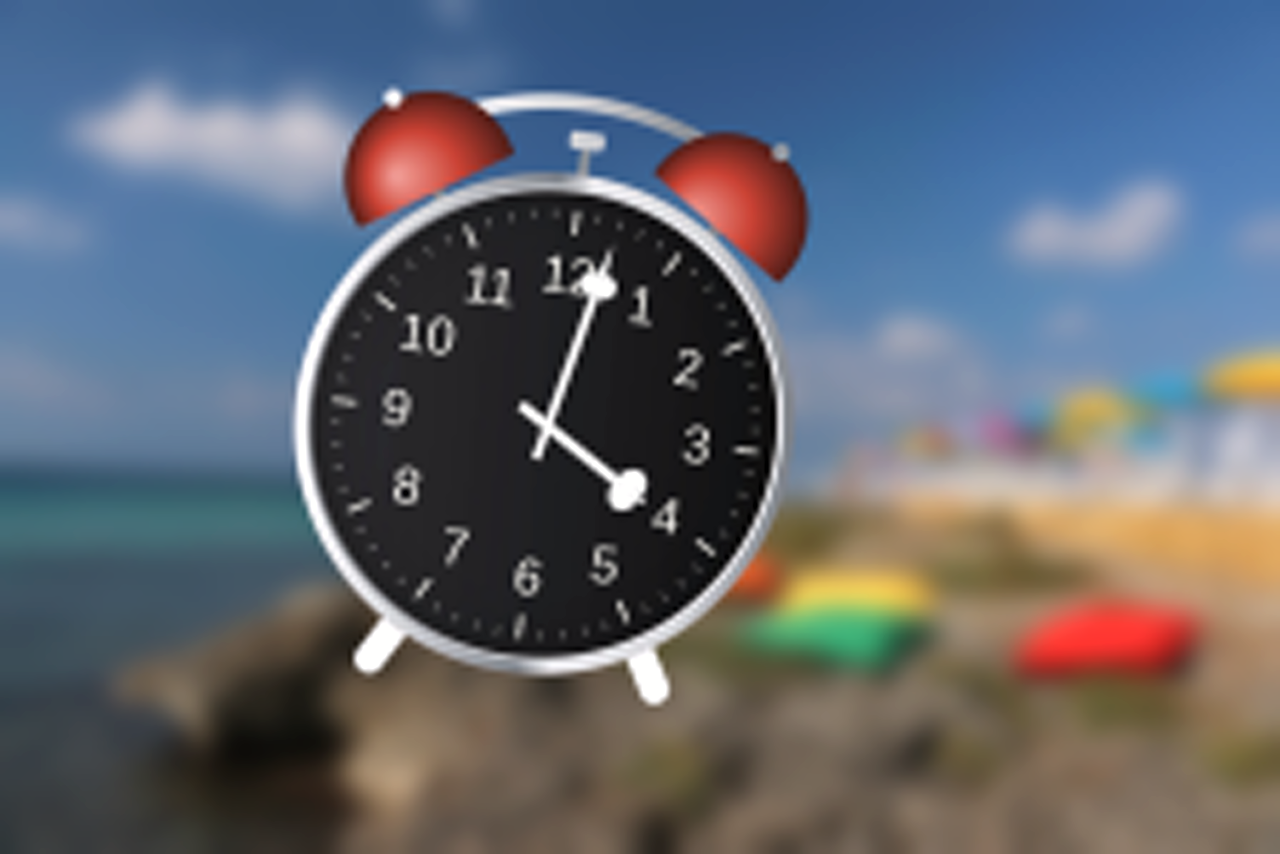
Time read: 4.02
